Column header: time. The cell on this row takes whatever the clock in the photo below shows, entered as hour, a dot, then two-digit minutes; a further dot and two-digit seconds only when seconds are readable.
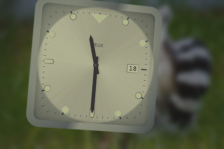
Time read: 11.30
